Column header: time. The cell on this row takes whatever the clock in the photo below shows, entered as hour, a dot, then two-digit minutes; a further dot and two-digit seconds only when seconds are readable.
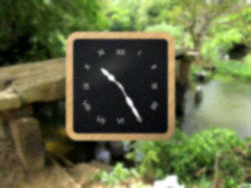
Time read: 10.25
